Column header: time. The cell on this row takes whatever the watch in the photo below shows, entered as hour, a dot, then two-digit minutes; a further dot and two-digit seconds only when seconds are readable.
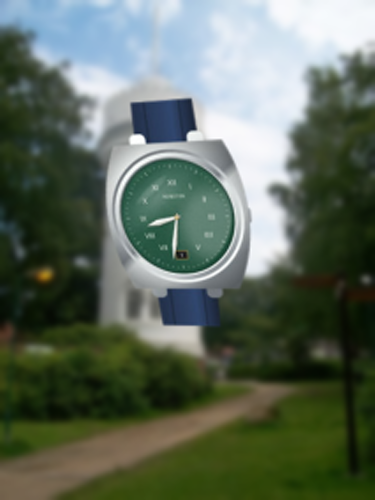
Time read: 8.32
